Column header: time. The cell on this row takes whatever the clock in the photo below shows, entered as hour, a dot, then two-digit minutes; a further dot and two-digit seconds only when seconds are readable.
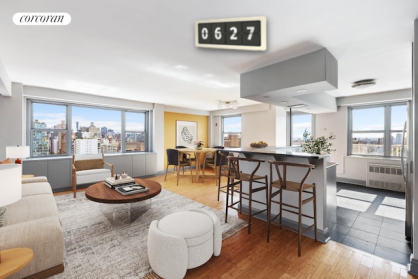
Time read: 6.27
